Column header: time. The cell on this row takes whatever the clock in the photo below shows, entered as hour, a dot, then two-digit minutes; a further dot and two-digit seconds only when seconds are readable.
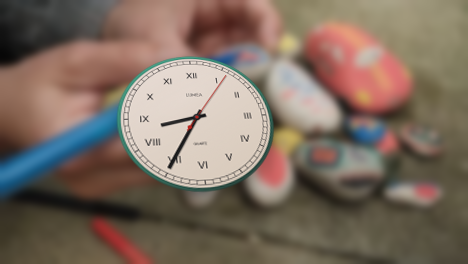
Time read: 8.35.06
